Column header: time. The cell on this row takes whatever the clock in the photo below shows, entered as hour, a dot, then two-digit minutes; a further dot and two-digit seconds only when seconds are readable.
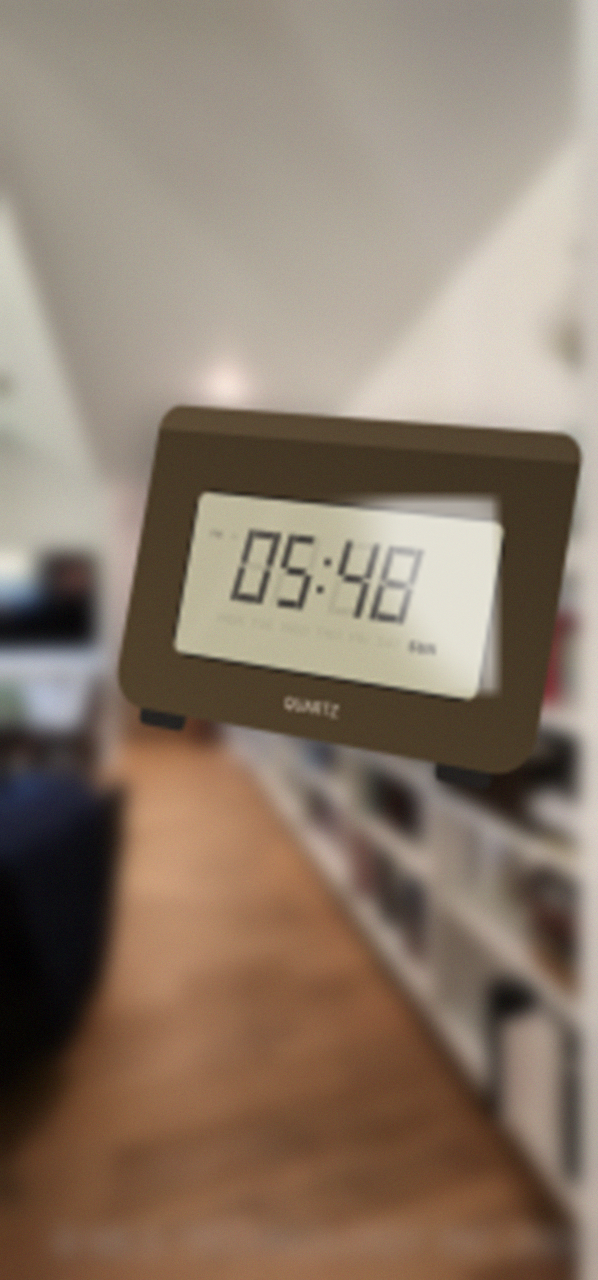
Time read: 5.48
